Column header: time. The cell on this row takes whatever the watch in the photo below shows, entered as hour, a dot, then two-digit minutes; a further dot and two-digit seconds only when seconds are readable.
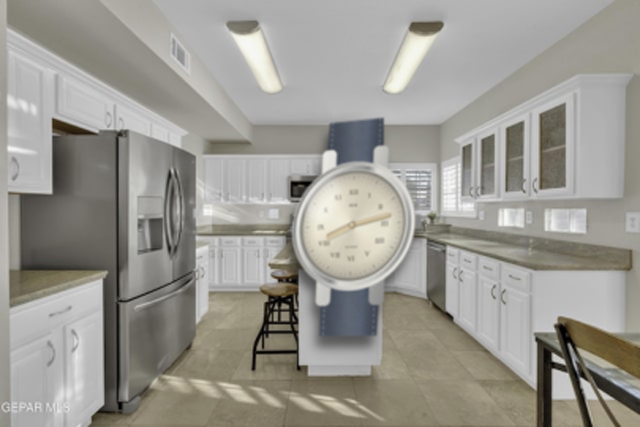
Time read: 8.13
